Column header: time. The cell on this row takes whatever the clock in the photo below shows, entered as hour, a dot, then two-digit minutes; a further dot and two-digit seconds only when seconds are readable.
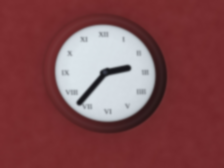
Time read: 2.37
